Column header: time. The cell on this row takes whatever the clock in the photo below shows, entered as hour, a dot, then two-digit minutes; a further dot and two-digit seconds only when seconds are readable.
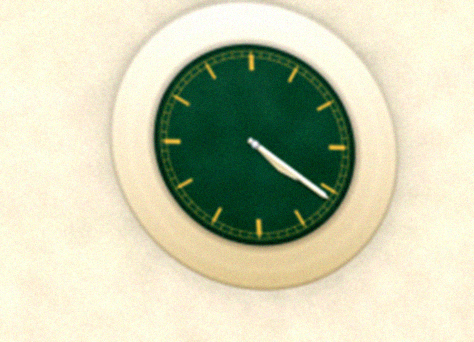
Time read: 4.21
